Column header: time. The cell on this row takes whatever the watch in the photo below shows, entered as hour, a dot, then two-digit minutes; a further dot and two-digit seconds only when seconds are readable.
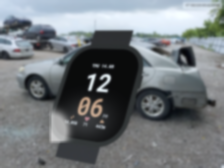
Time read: 12.06
